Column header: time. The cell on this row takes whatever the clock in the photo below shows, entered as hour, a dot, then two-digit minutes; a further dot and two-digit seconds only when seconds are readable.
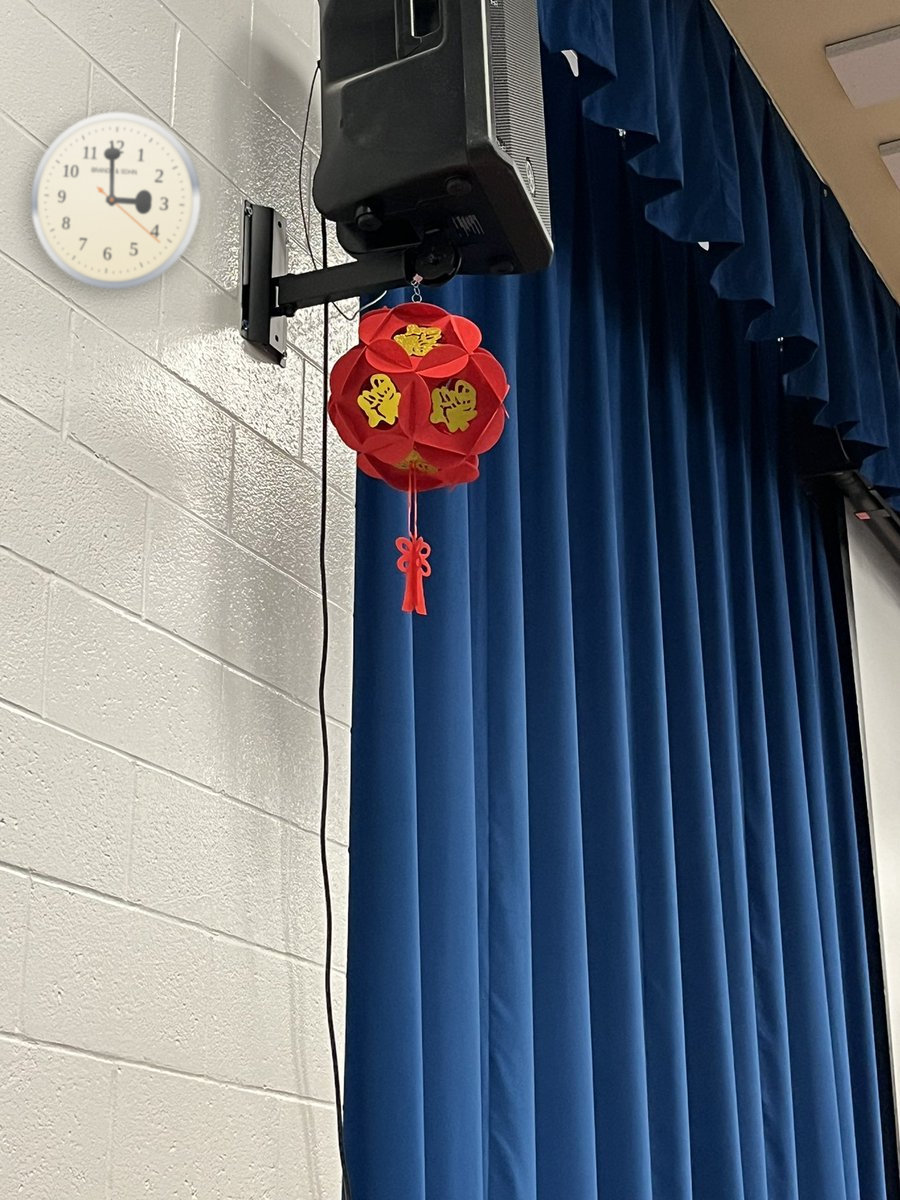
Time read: 2.59.21
